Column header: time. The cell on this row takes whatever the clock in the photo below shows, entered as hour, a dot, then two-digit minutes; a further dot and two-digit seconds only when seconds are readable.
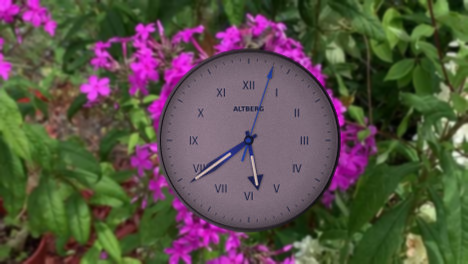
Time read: 5.39.03
